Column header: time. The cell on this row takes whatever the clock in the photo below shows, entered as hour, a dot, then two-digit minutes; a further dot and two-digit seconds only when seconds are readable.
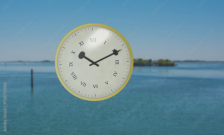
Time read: 10.11
